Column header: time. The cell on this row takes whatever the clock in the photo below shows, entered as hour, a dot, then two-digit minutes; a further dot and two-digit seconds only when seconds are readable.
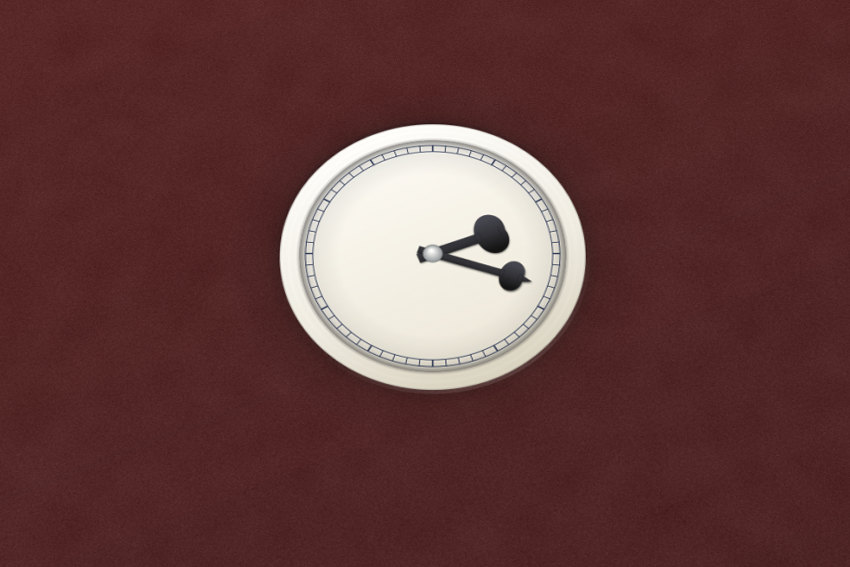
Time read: 2.18
